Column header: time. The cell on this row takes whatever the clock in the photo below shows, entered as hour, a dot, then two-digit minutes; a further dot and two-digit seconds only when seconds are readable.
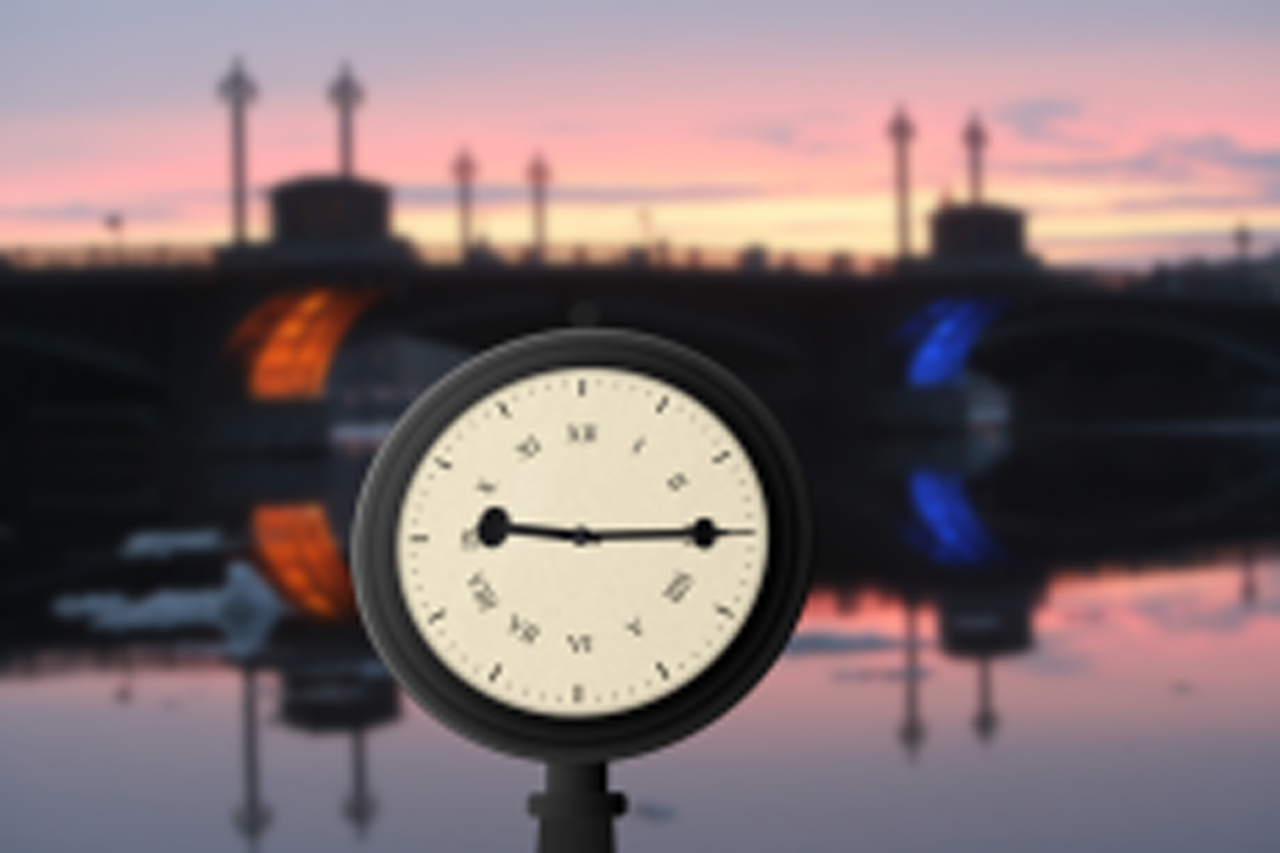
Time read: 9.15
